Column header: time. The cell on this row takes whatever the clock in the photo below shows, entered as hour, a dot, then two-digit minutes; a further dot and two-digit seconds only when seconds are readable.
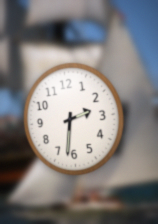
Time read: 2.32
